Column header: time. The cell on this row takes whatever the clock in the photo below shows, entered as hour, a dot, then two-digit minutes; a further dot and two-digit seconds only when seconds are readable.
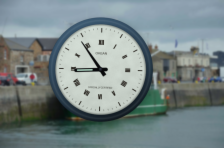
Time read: 8.54
